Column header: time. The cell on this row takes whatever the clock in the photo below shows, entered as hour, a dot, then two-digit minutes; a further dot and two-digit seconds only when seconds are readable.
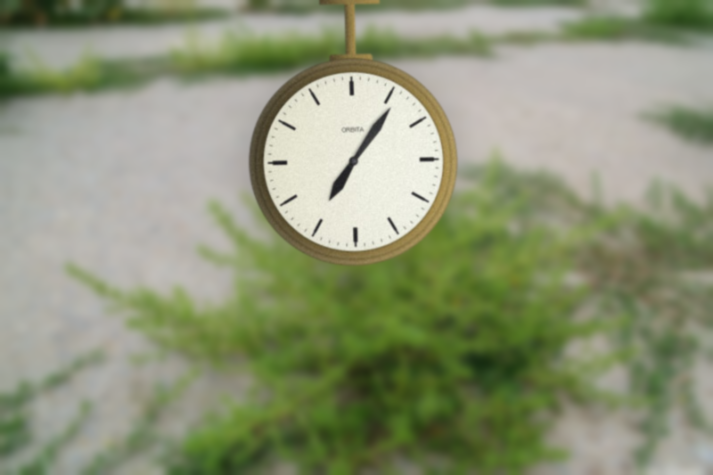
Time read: 7.06
